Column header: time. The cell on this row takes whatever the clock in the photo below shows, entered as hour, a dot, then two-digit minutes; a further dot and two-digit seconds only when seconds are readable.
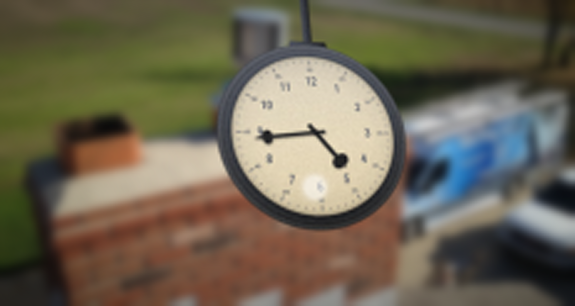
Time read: 4.44
